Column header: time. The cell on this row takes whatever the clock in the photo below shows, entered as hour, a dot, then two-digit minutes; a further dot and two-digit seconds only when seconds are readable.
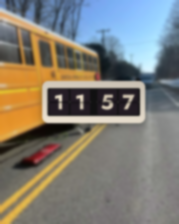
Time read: 11.57
